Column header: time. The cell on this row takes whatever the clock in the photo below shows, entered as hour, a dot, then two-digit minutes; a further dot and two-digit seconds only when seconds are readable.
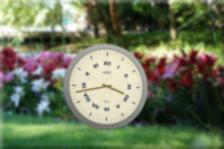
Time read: 3.43
